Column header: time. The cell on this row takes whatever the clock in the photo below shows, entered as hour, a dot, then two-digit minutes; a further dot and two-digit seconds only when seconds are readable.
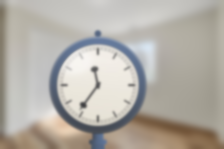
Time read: 11.36
